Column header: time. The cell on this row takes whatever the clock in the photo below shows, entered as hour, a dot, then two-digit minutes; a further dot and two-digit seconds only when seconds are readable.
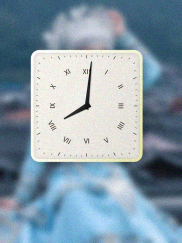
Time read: 8.01
